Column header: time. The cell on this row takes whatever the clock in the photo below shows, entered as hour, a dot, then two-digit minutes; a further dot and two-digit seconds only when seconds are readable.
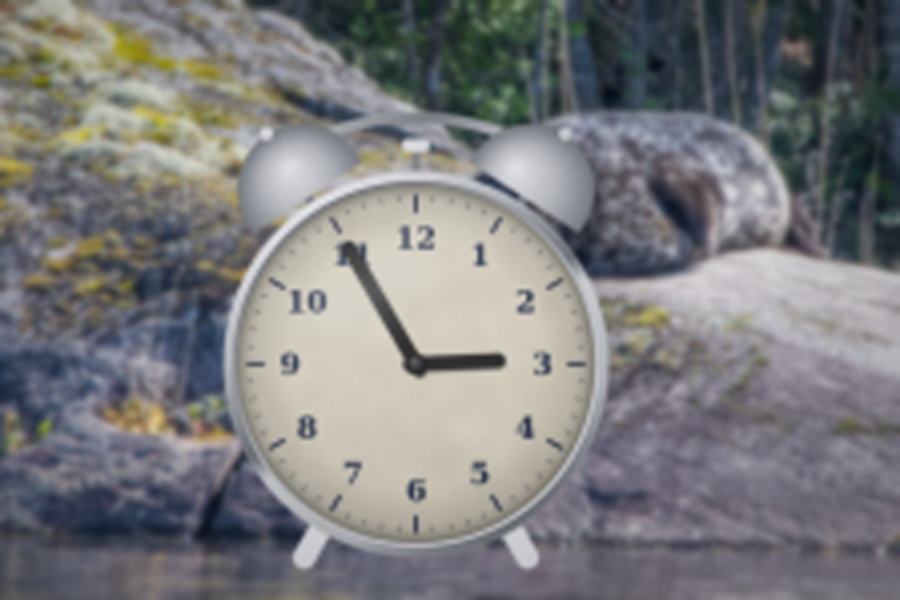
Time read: 2.55
